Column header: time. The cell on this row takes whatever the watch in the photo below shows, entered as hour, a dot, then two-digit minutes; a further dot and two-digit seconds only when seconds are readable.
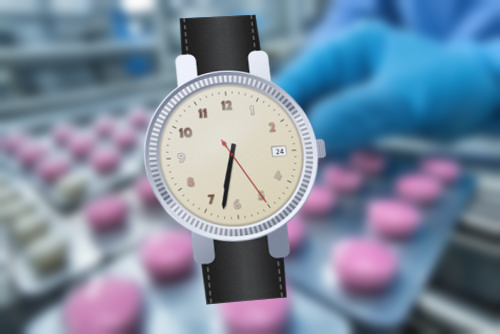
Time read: 6.32.25
